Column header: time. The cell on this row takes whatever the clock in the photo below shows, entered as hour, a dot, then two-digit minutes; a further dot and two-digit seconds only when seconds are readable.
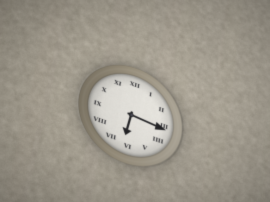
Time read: 6.16
